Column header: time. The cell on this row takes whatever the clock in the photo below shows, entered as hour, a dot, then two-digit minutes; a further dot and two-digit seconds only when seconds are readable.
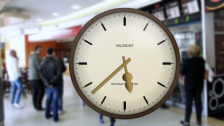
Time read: 5.38
